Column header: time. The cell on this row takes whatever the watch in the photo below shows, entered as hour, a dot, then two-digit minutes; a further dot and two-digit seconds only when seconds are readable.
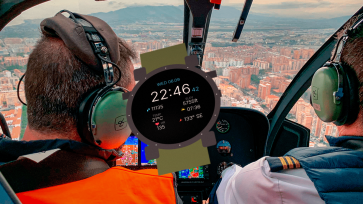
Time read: 22.46
